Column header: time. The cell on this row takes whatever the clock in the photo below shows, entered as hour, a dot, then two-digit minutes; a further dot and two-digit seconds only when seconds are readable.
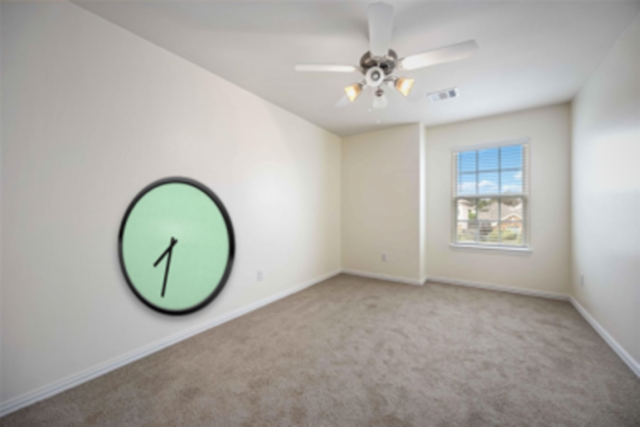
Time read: 7.32
